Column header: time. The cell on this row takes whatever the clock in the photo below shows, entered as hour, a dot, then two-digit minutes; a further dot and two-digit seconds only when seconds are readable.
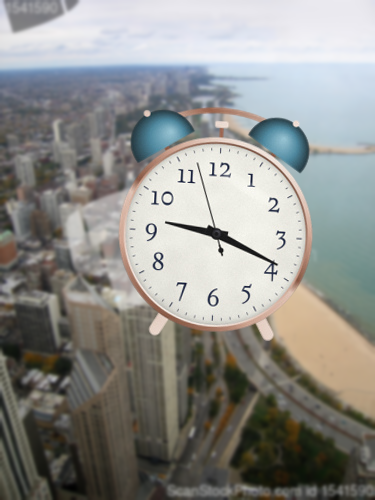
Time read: 9.18.57
